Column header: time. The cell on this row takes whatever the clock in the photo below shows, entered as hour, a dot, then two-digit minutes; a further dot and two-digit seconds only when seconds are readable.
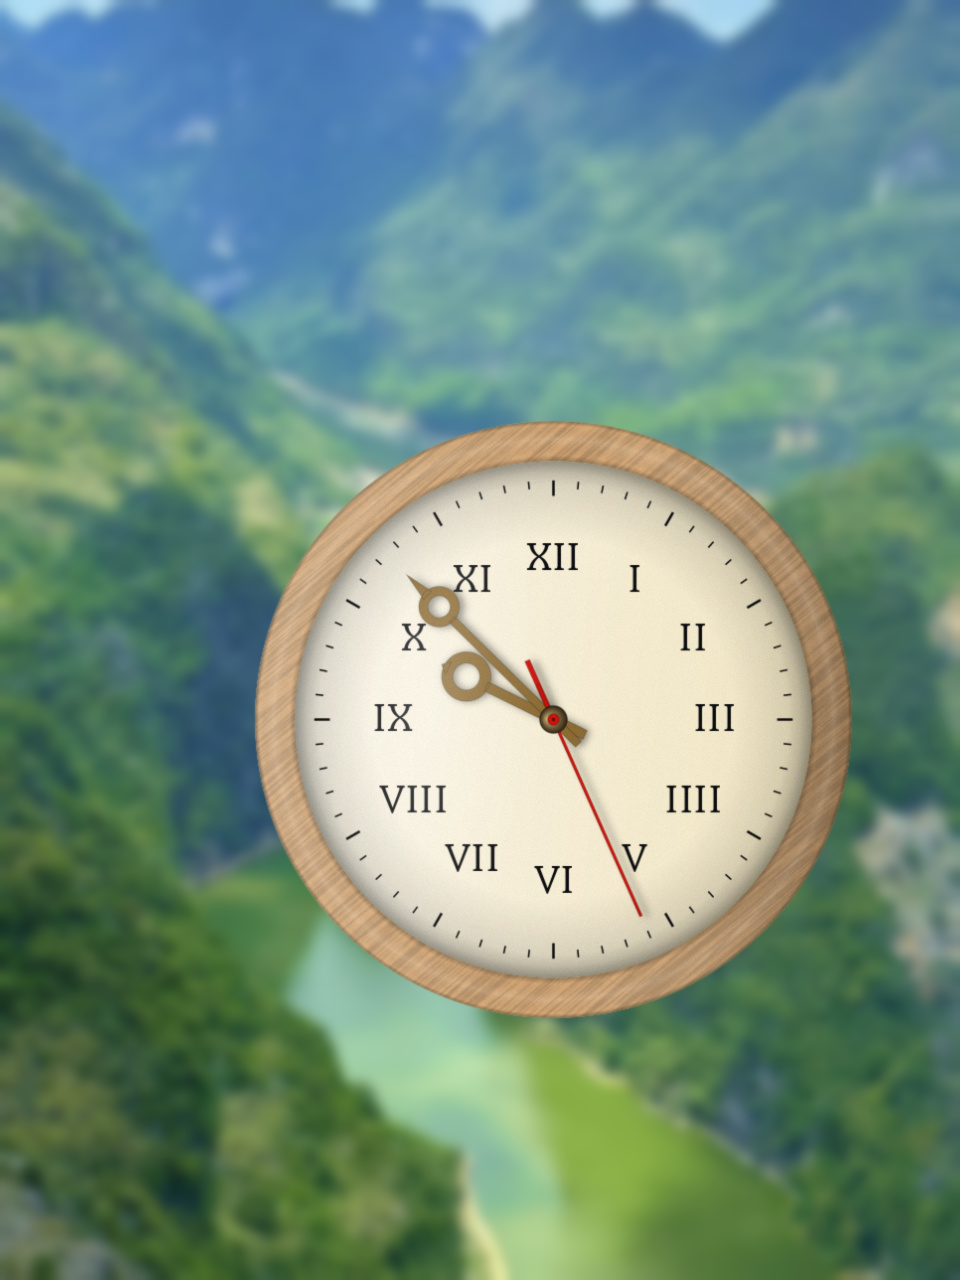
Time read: 9.52.26
